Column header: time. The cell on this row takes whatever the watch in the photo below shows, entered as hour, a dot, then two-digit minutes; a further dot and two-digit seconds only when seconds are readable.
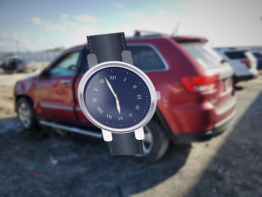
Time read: 5.57
